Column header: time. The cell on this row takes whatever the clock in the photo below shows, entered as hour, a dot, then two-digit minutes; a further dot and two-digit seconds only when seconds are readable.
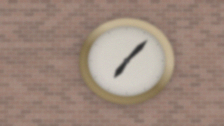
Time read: 7.07
